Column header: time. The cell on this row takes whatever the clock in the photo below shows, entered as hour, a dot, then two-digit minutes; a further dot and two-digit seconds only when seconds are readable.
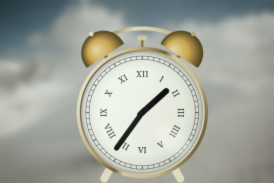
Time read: 1.36
